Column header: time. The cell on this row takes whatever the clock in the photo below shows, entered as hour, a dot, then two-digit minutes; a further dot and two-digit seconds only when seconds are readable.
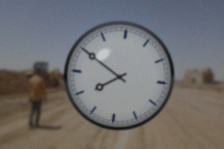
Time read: 7.50
